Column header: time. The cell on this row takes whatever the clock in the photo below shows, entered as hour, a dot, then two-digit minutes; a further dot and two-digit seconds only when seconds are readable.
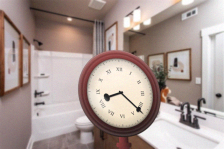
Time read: 8.22
